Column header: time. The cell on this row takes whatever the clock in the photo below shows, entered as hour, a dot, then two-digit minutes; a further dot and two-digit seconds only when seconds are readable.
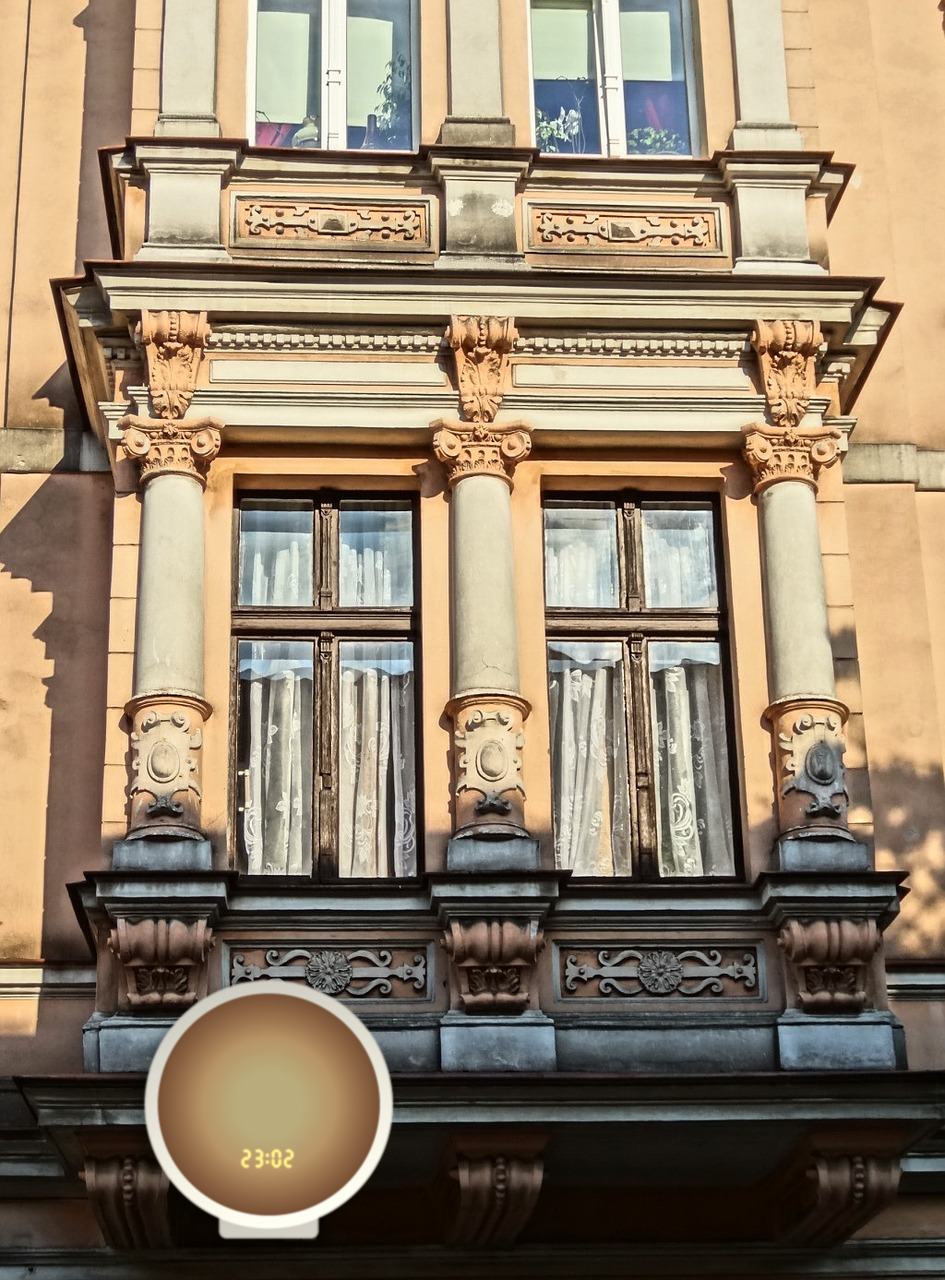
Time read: 23.02
